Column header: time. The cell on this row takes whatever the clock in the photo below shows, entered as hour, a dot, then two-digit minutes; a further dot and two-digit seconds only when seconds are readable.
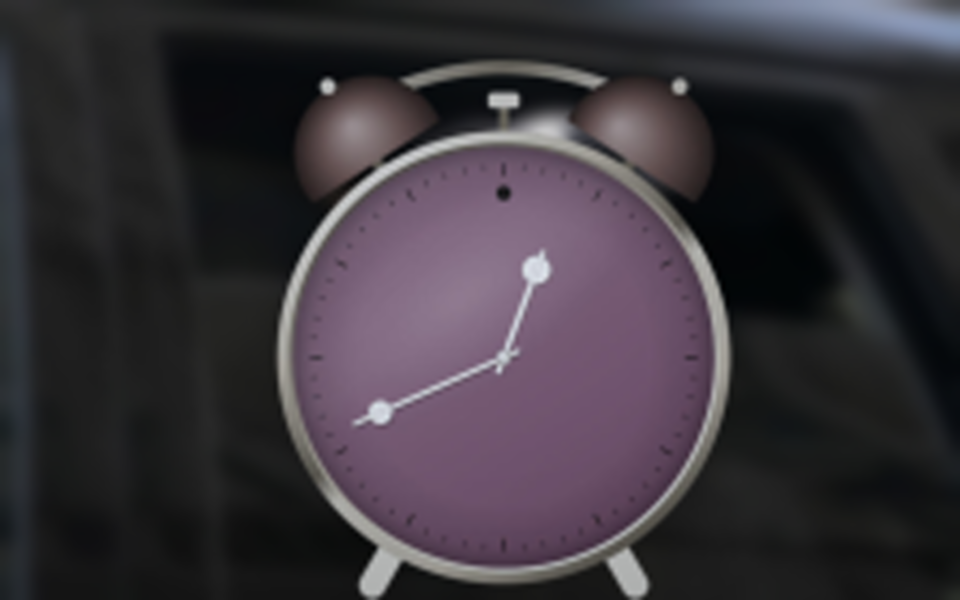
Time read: 12.41
